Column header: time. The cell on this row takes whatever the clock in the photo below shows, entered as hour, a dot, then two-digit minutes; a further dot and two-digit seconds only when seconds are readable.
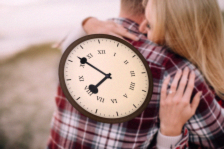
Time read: 7.52
